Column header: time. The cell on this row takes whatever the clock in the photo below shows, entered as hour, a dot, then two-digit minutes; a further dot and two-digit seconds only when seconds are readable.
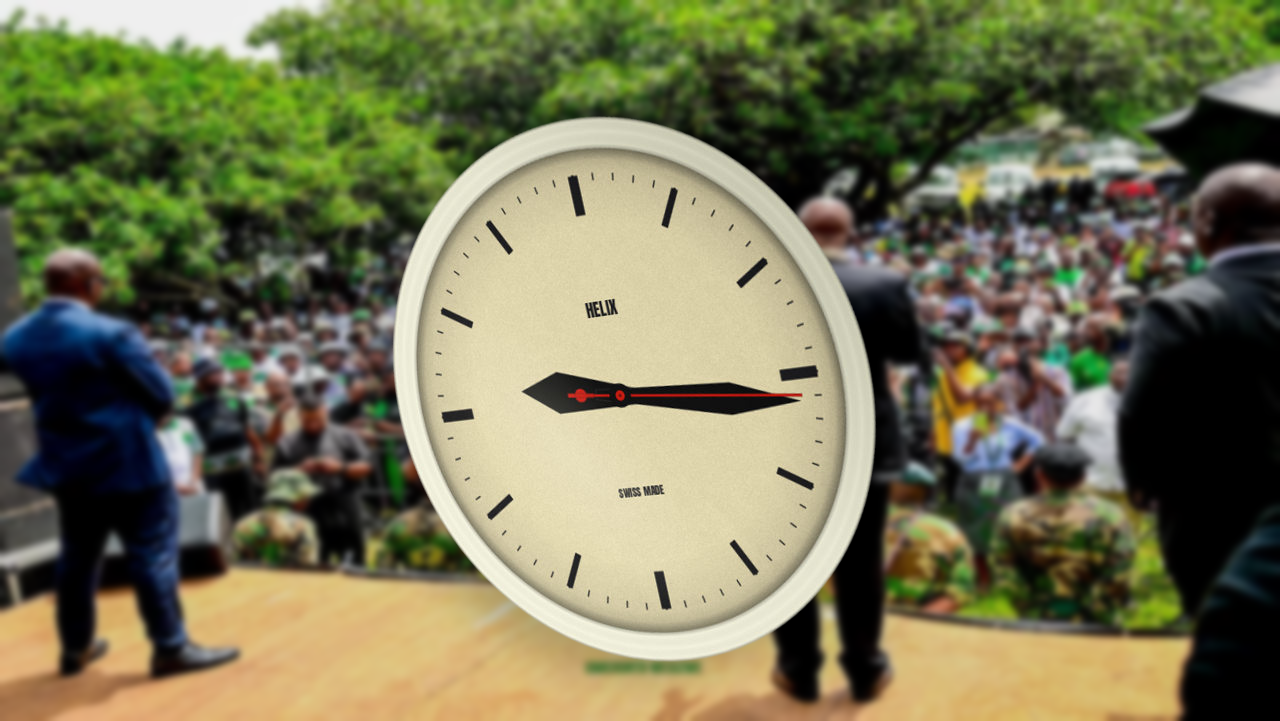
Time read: 9.16.16
